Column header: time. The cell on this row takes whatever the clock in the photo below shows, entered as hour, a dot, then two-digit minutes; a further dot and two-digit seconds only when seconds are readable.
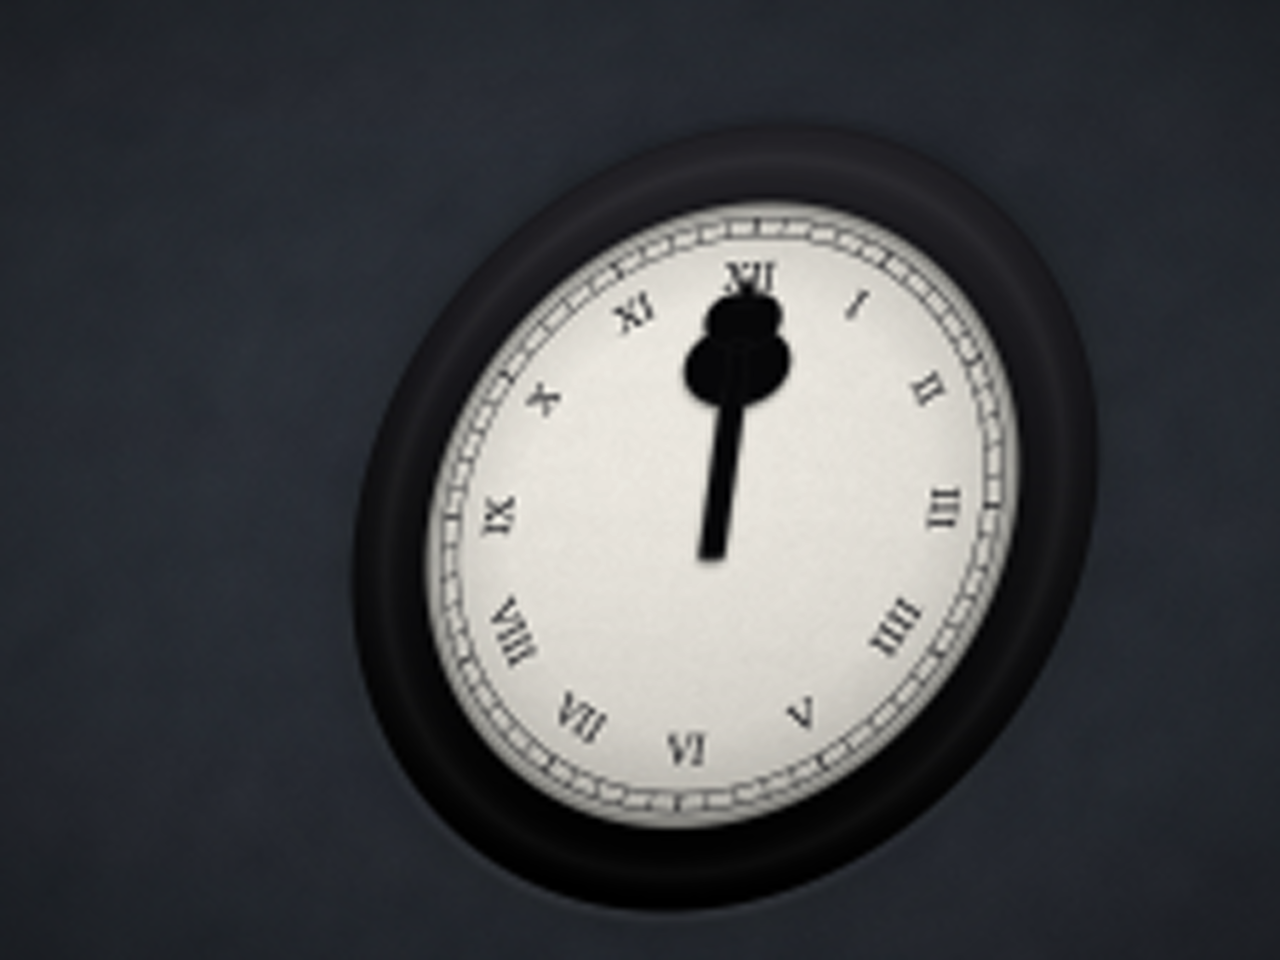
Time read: 12.00
